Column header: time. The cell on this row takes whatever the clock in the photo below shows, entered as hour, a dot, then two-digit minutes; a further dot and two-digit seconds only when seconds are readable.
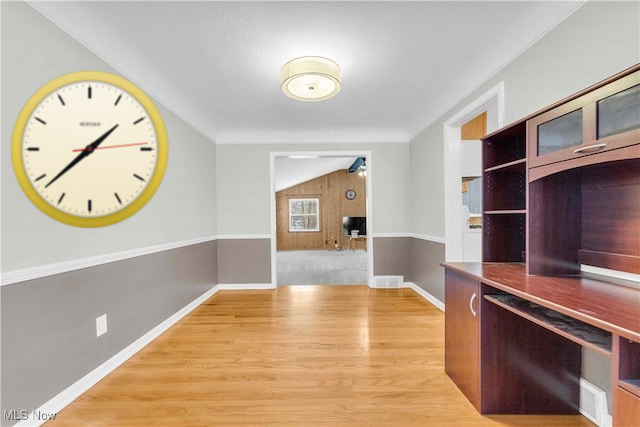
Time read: 1.38.14
